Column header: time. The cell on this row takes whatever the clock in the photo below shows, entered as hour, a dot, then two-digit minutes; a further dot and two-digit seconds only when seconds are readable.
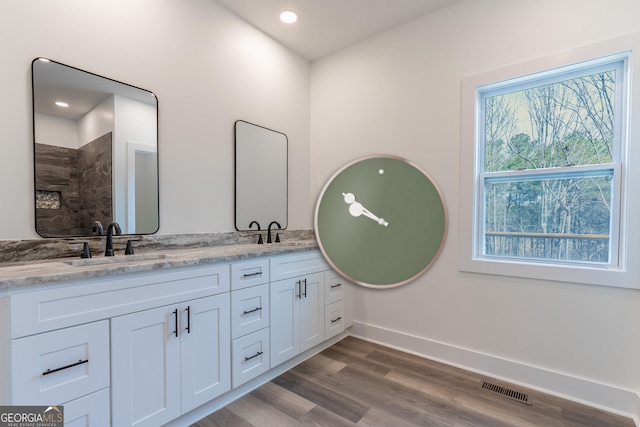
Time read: 9.51
